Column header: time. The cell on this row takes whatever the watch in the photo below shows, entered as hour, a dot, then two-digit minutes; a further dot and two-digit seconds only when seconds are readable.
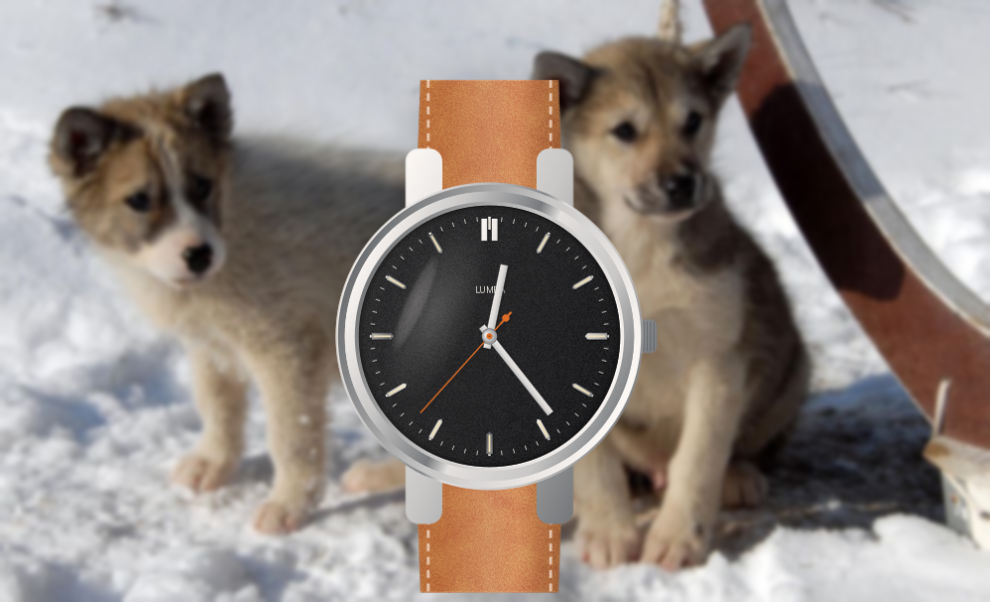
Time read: 12.23.37
